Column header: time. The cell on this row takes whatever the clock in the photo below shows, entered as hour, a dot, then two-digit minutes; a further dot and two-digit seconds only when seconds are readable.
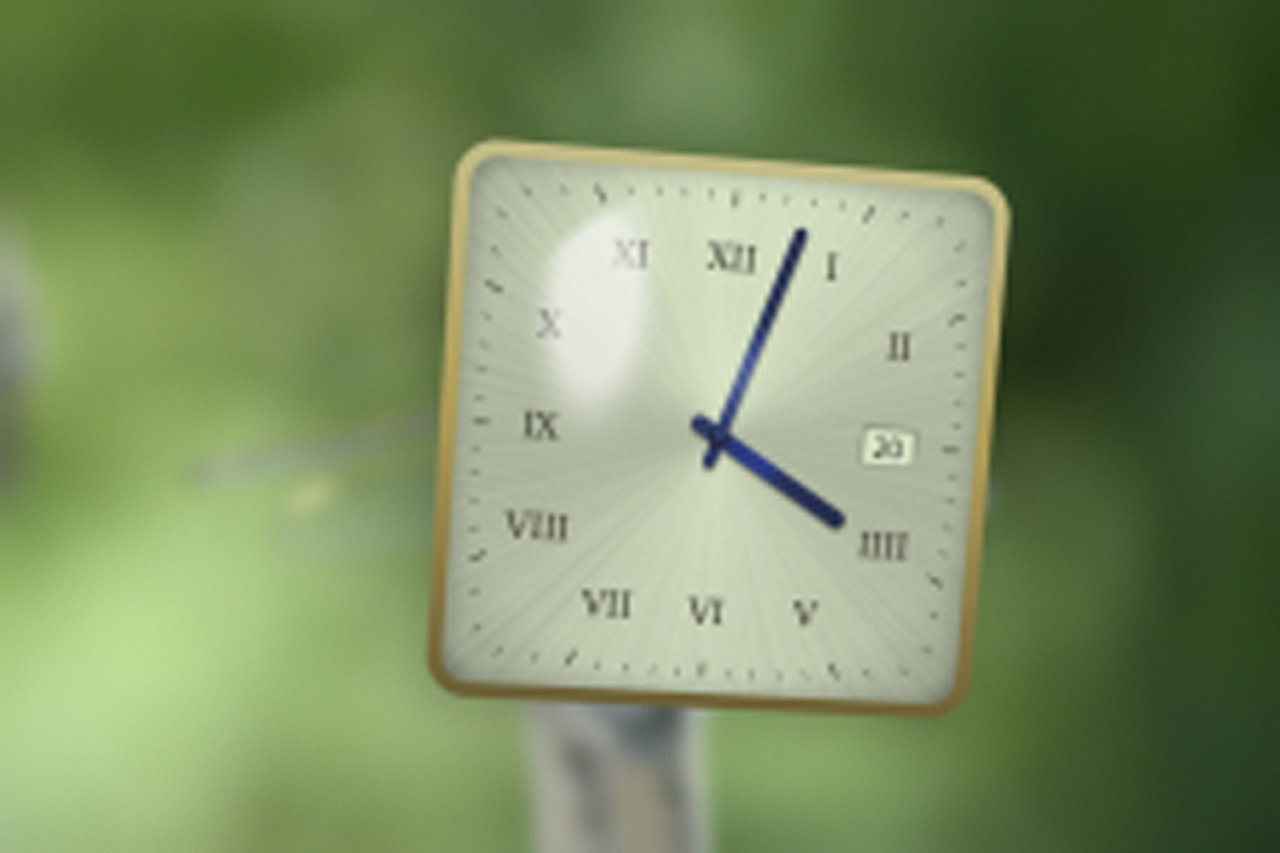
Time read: 4.03
